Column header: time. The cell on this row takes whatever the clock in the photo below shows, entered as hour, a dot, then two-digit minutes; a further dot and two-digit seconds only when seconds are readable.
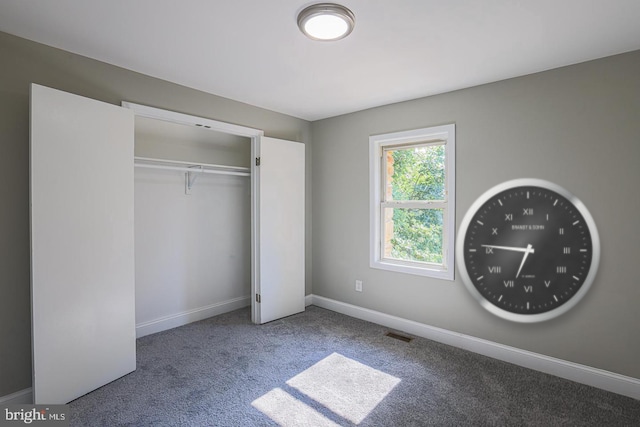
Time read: 6.46
